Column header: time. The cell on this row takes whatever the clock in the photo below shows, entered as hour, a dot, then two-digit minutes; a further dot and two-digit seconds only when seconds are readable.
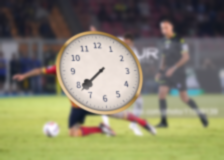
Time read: 7.38
